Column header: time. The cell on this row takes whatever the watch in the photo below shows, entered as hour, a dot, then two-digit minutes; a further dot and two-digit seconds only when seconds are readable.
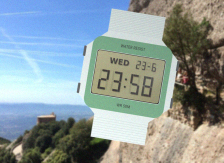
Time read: 23.58
